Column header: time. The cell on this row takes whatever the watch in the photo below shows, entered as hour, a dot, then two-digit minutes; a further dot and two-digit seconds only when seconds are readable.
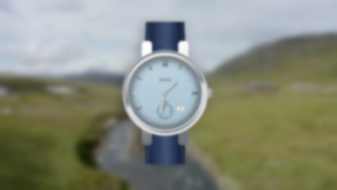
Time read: 1.32
